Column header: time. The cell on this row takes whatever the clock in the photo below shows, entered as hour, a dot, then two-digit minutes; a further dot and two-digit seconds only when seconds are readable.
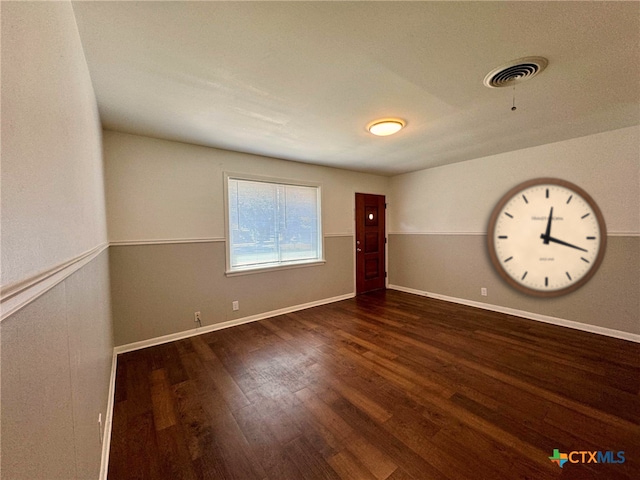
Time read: 12.18
